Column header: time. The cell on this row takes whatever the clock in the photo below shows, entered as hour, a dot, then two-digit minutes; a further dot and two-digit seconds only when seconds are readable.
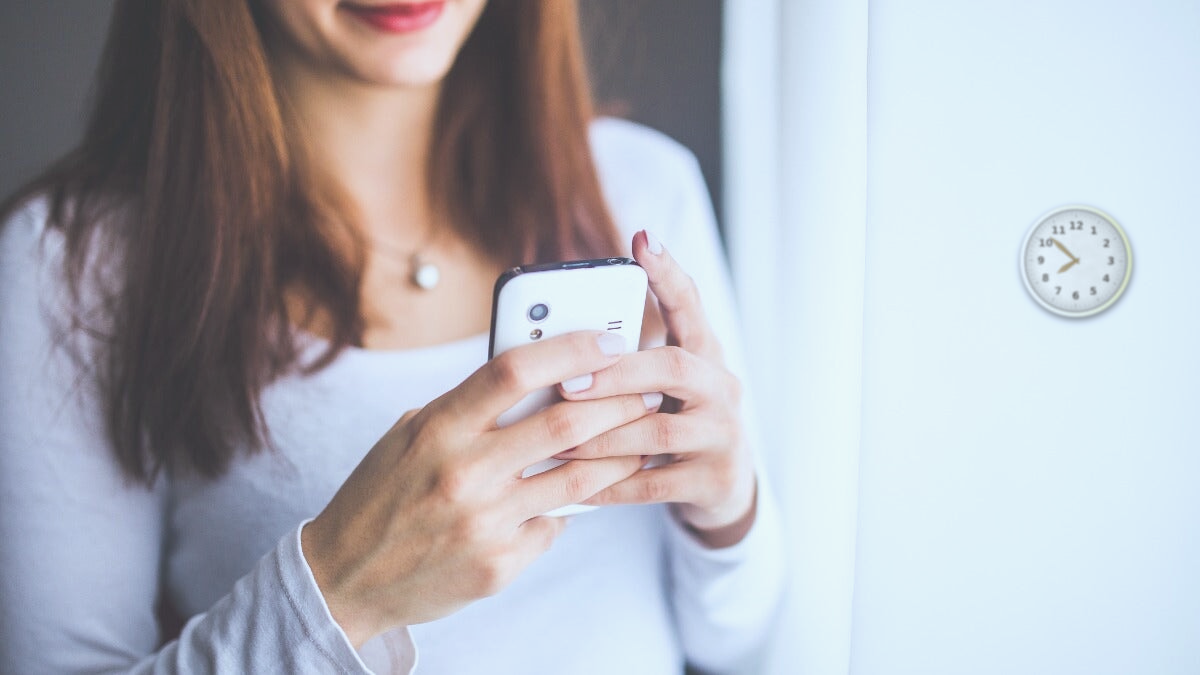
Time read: 7.52
